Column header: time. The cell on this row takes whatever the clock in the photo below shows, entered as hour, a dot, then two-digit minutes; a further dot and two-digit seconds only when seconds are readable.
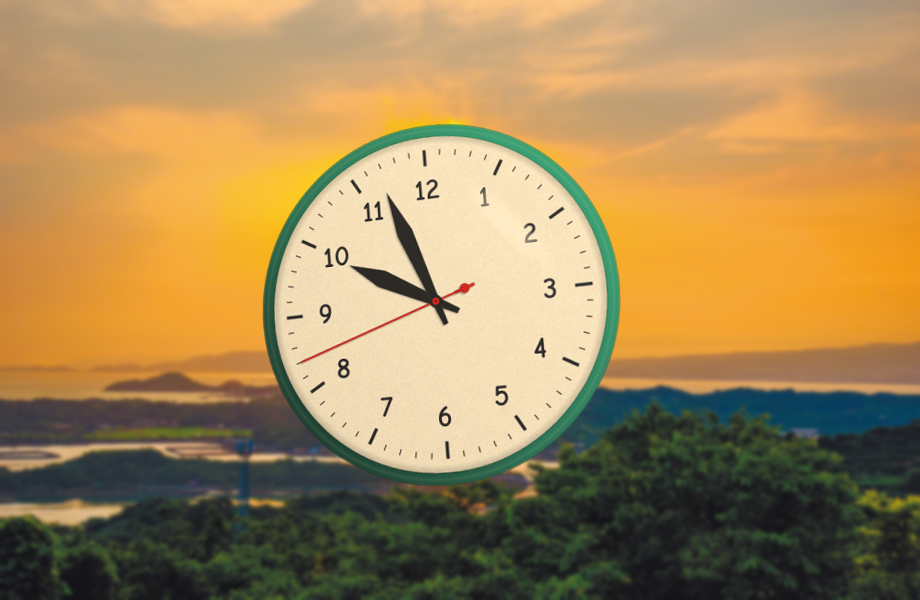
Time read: 9.56.42
